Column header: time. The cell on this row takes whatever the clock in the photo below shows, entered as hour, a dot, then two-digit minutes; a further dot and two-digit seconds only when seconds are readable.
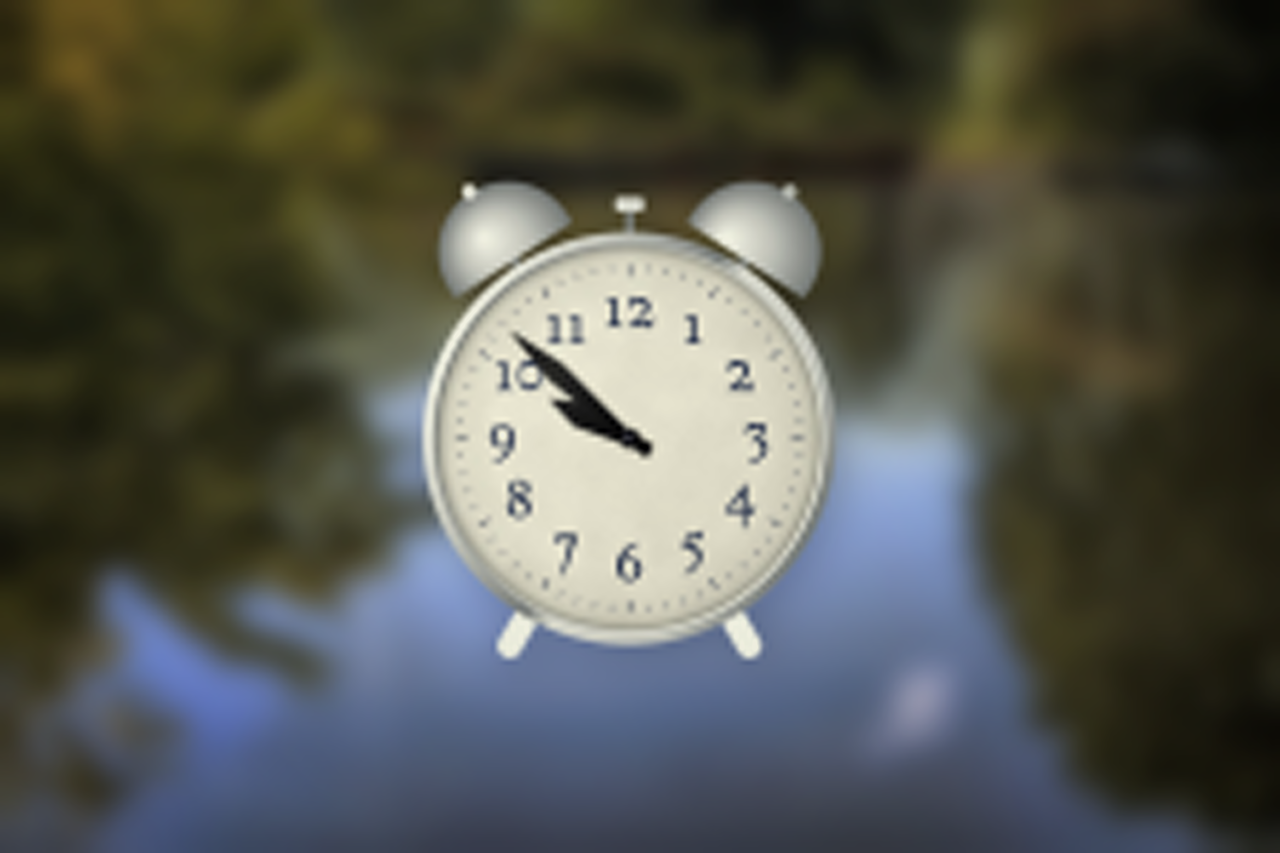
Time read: 9.52
